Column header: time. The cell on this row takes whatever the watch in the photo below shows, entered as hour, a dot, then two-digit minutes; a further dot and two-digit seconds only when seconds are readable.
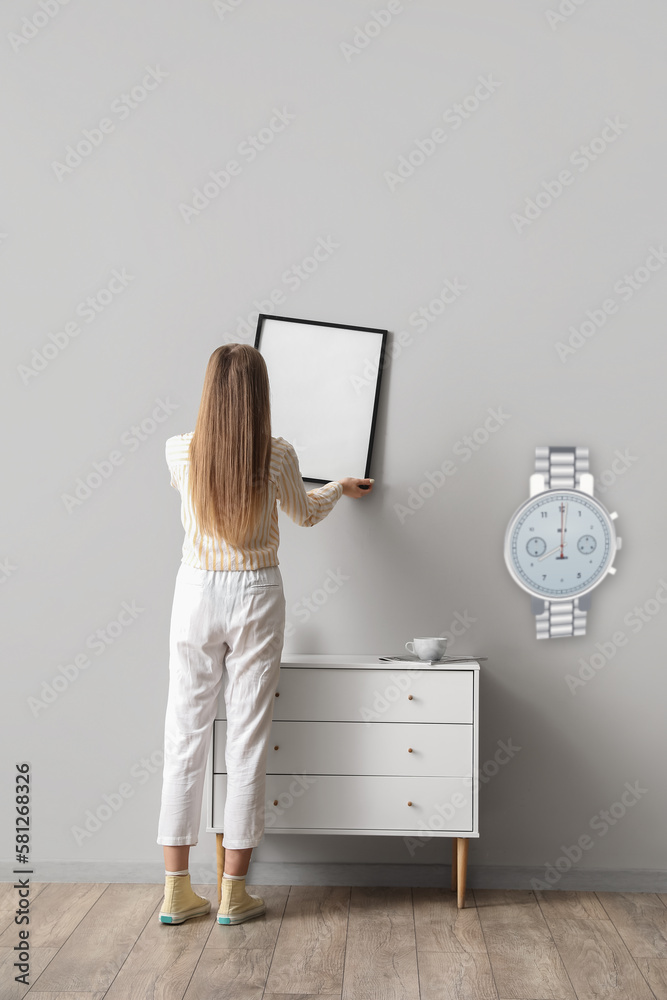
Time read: 8.01
